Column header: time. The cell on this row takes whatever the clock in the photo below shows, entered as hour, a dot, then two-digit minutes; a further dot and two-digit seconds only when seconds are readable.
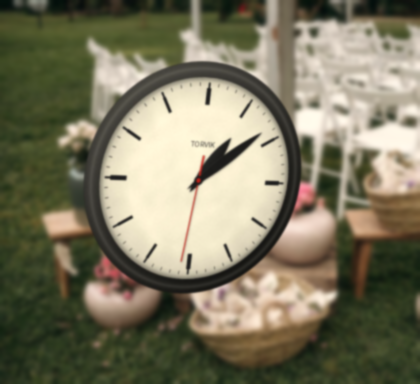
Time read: 1.08.31
